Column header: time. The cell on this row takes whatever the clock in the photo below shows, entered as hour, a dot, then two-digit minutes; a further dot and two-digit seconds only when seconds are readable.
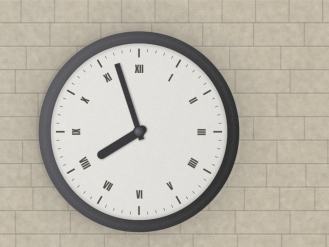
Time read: 7.57
